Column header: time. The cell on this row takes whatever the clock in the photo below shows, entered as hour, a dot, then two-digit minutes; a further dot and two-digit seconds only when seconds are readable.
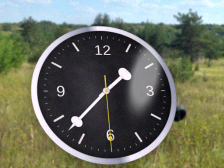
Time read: 1.37.30
